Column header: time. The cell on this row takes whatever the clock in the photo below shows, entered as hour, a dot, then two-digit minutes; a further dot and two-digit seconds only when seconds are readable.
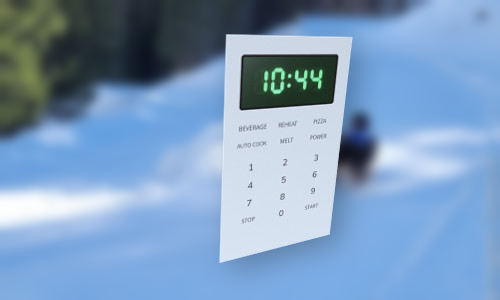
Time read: 10.44
